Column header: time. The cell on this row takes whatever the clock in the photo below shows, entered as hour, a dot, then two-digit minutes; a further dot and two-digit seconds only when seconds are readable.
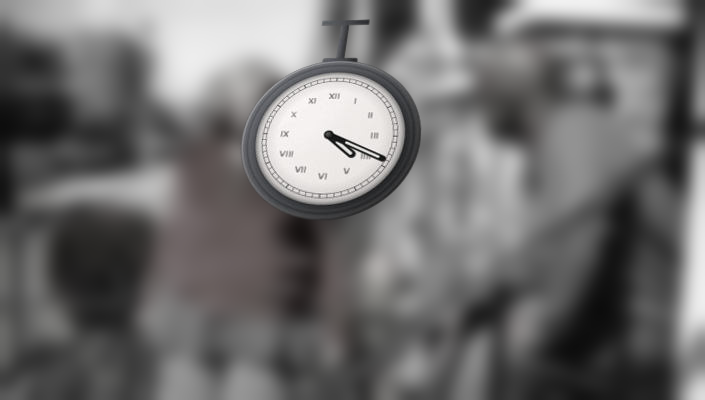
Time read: 4.19
